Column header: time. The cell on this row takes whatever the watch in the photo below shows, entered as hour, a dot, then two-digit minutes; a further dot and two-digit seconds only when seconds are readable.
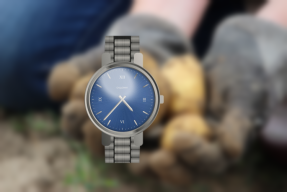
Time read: 4.37
